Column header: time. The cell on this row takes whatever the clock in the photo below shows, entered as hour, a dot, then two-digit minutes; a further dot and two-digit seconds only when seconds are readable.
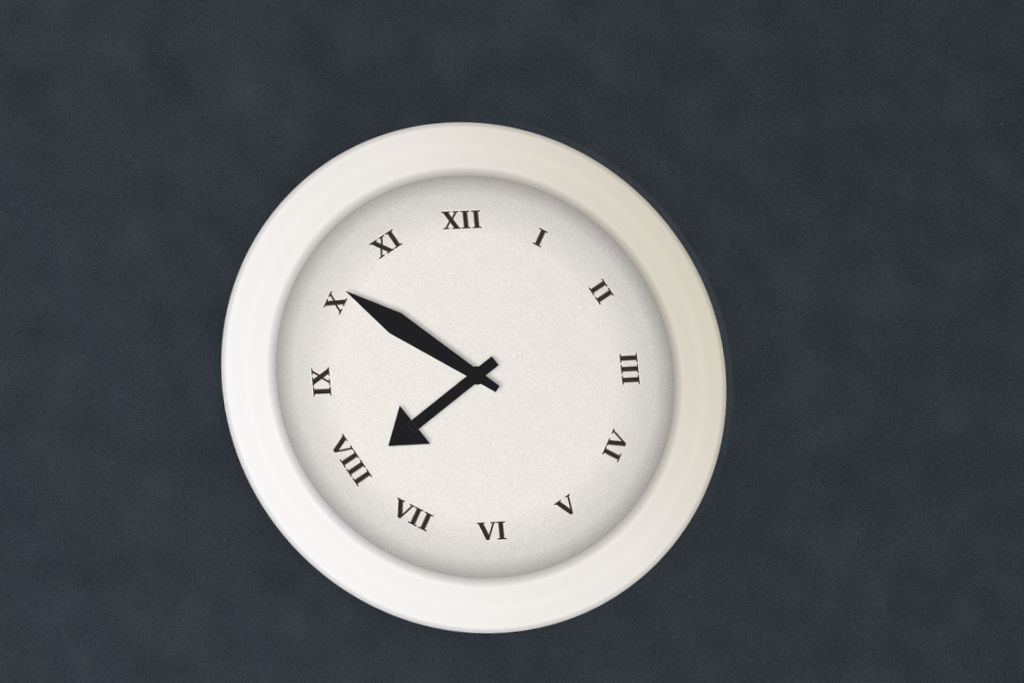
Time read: 7.51
